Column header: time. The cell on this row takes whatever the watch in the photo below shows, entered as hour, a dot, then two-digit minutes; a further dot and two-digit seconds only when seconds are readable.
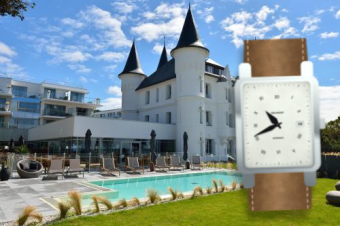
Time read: 10.41
